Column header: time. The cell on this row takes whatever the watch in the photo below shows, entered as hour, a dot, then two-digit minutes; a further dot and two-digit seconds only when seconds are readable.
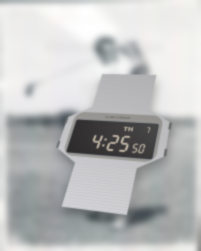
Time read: 4.25.50
